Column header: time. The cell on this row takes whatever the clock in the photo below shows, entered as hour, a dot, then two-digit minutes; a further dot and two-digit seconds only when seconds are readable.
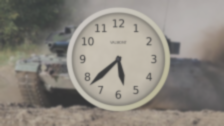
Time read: 5.38
